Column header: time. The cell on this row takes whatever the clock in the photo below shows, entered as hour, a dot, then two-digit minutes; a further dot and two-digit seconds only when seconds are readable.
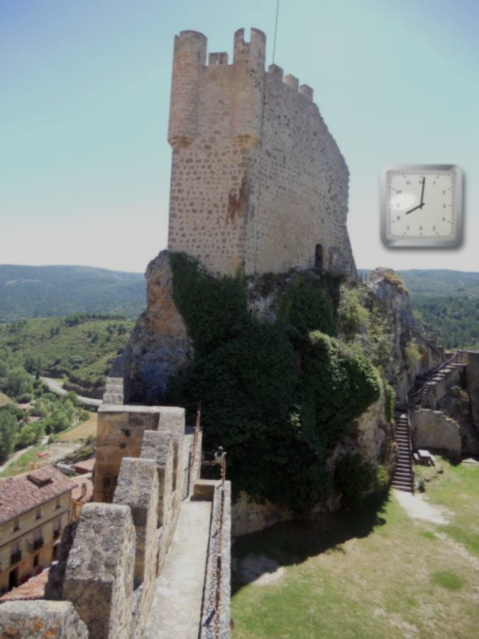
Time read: 8.01
